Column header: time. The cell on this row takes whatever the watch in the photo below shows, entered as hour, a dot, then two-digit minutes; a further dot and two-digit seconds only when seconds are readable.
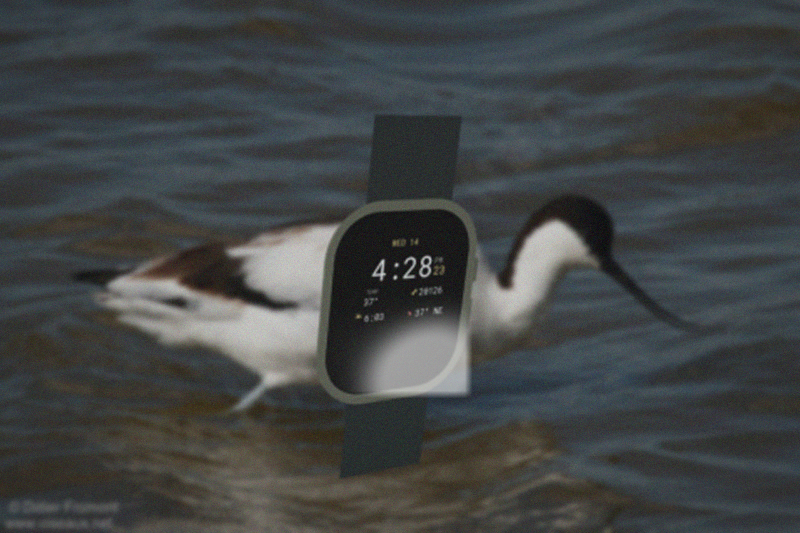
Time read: 4.28
